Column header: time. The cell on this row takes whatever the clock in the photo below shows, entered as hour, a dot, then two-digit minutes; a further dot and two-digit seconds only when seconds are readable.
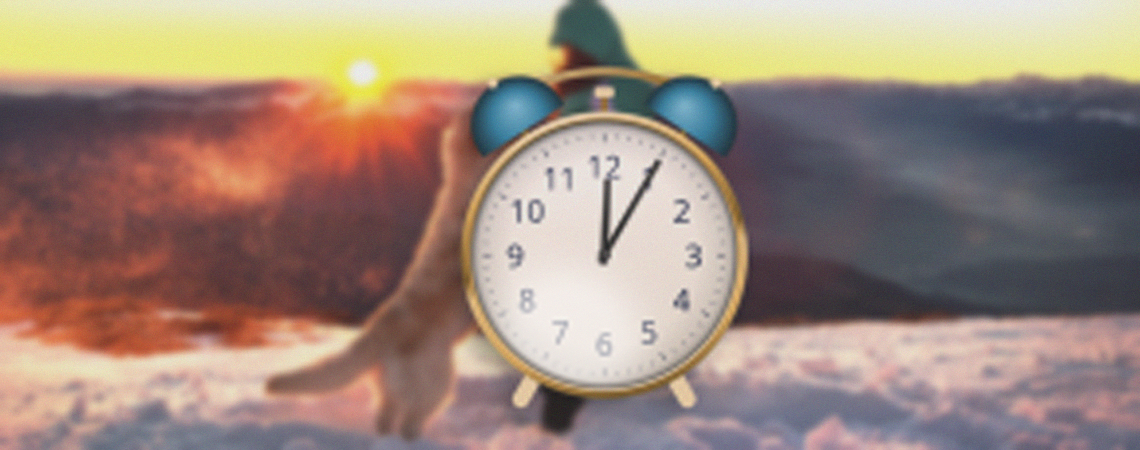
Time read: 12.05
